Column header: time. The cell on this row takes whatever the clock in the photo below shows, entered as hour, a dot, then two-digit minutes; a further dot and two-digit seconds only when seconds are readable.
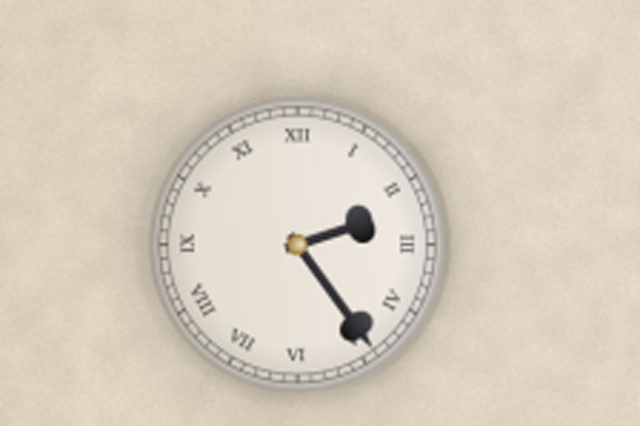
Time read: 2.24
